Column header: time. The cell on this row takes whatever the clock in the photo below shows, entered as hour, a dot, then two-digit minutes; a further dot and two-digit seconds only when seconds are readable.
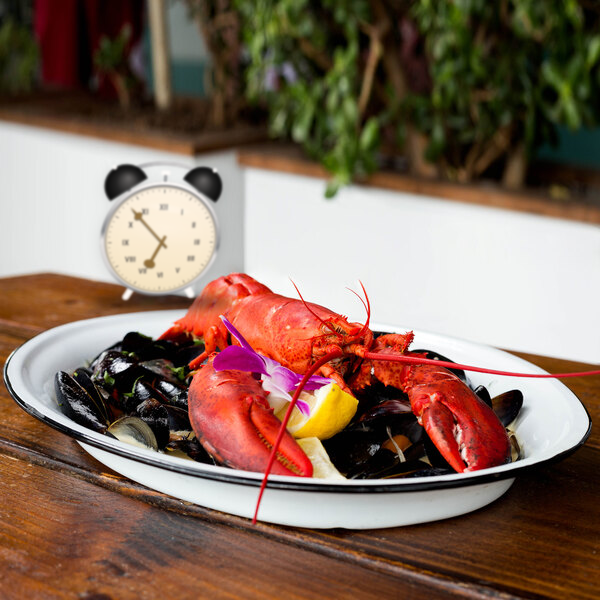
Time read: 6.53
